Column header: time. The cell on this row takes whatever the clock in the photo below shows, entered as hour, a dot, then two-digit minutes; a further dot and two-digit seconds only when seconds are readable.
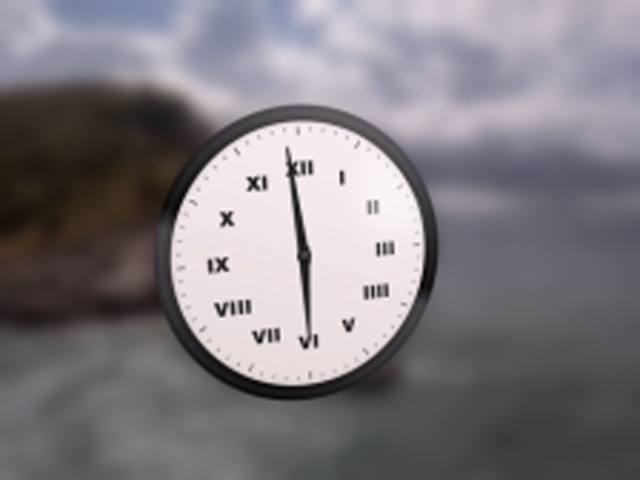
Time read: 5.59
